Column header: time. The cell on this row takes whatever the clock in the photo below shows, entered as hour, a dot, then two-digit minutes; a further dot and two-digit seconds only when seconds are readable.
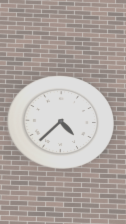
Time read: 4.37
